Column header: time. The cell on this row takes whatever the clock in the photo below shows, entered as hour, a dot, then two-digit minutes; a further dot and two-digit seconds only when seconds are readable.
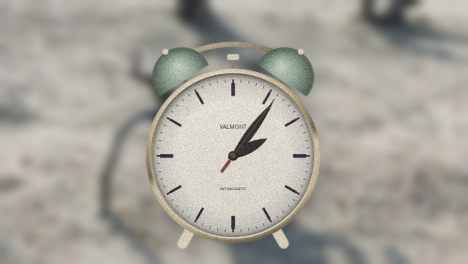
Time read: 2.06.06
